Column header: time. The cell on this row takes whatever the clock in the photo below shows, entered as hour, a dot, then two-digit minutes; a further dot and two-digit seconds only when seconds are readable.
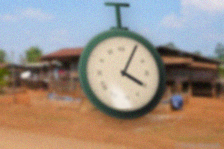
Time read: 4.05
